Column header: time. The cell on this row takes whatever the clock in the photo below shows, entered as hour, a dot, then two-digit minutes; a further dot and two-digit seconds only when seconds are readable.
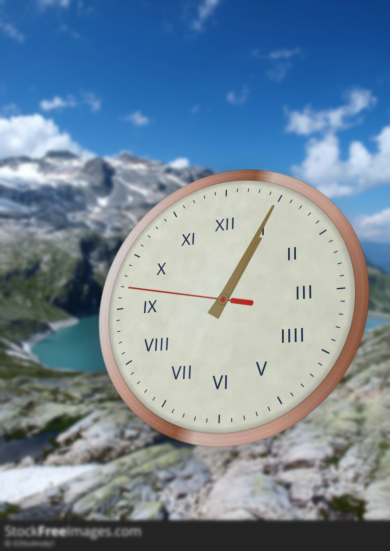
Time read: 1.04.47
